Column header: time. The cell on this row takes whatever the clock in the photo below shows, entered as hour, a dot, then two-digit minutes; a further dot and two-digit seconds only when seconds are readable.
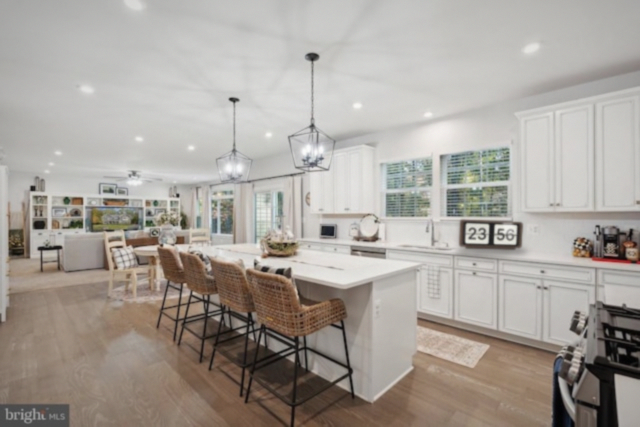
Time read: 23.56
